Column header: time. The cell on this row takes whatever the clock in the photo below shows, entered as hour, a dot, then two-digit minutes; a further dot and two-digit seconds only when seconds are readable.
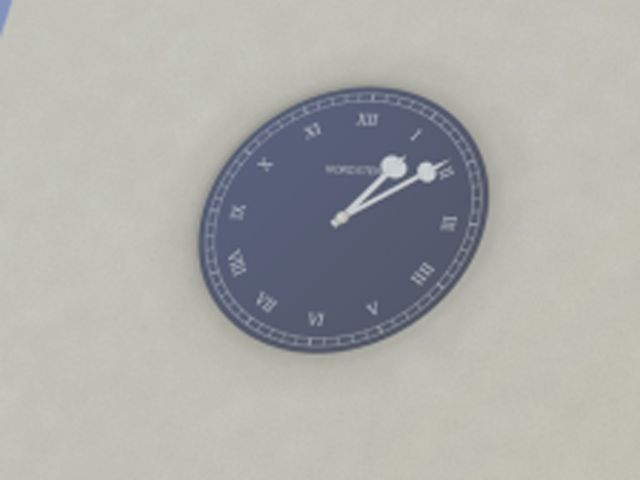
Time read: 1.09
